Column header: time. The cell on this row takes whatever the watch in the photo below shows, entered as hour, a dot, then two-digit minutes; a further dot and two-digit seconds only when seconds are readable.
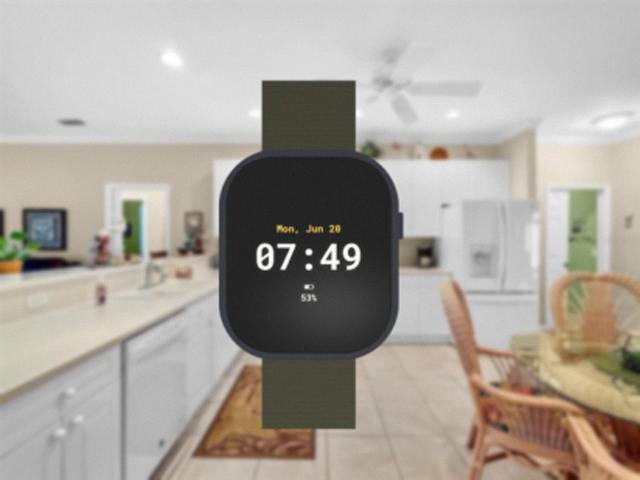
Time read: 7.49
